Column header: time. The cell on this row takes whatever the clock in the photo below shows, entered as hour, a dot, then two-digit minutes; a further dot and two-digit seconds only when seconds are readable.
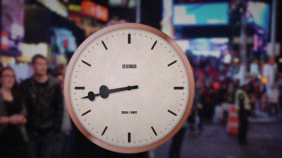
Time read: 8.43
